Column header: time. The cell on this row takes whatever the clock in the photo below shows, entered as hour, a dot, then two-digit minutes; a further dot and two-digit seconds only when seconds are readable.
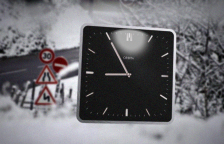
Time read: 8.55
